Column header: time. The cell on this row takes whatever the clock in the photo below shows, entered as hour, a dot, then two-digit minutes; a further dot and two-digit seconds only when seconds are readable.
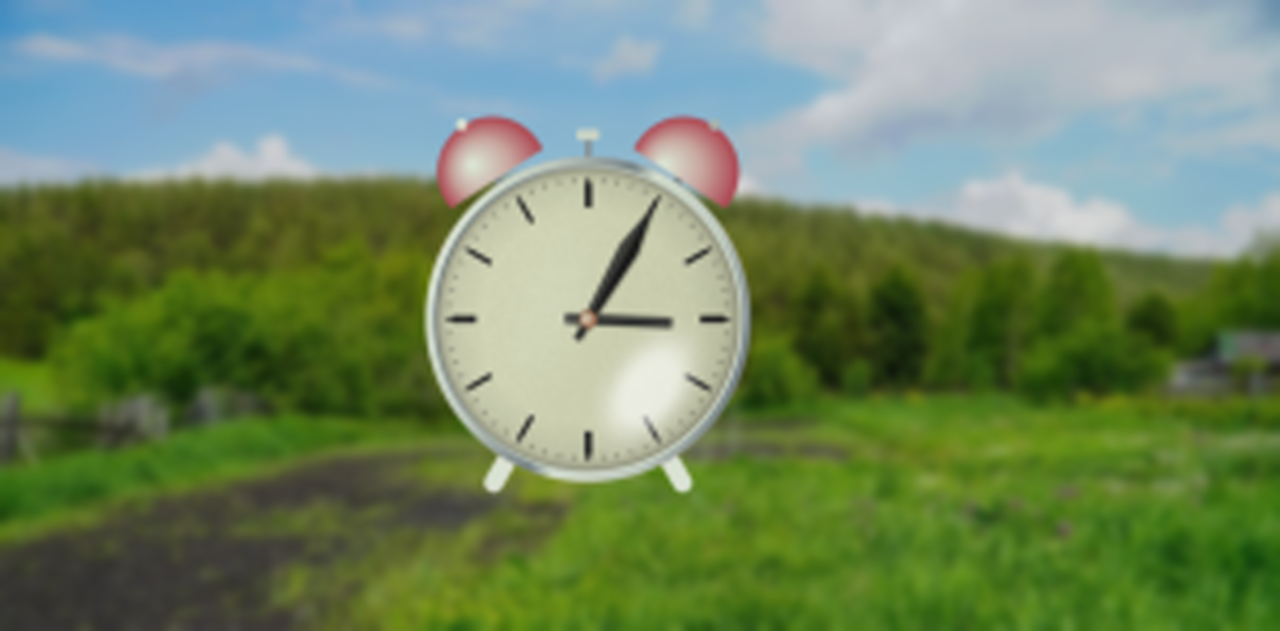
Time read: 3.05
